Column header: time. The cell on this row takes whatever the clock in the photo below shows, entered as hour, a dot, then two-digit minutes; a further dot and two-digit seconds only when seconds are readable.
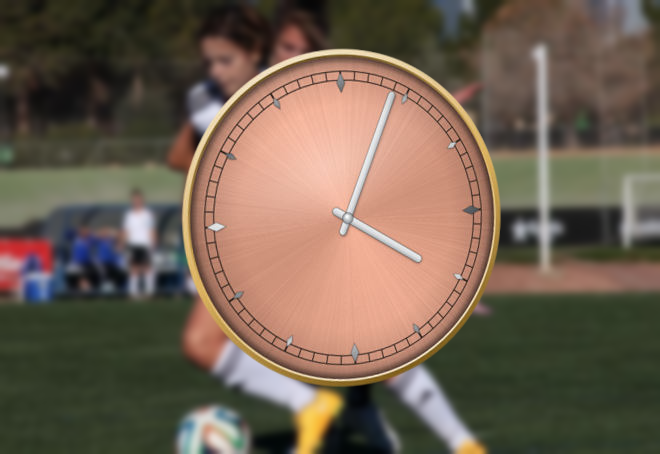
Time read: 4.04
